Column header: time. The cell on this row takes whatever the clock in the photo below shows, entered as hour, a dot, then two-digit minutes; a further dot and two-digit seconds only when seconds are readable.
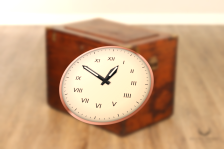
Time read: 12.50
